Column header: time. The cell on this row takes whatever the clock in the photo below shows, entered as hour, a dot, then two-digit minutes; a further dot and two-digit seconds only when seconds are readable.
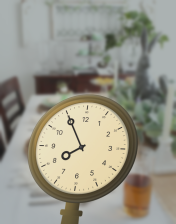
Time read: 7.55
